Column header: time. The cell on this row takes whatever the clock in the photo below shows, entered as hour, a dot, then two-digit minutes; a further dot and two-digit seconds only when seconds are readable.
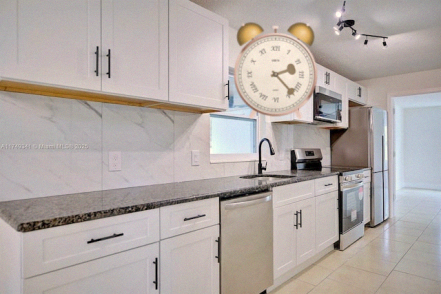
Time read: 2.23
